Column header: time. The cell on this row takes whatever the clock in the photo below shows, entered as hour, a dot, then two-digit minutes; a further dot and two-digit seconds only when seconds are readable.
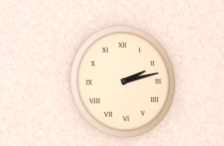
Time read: 2.13
